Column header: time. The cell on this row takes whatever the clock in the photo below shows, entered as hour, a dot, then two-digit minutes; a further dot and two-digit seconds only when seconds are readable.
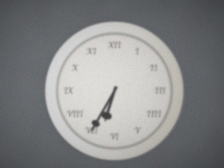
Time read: 6.35
